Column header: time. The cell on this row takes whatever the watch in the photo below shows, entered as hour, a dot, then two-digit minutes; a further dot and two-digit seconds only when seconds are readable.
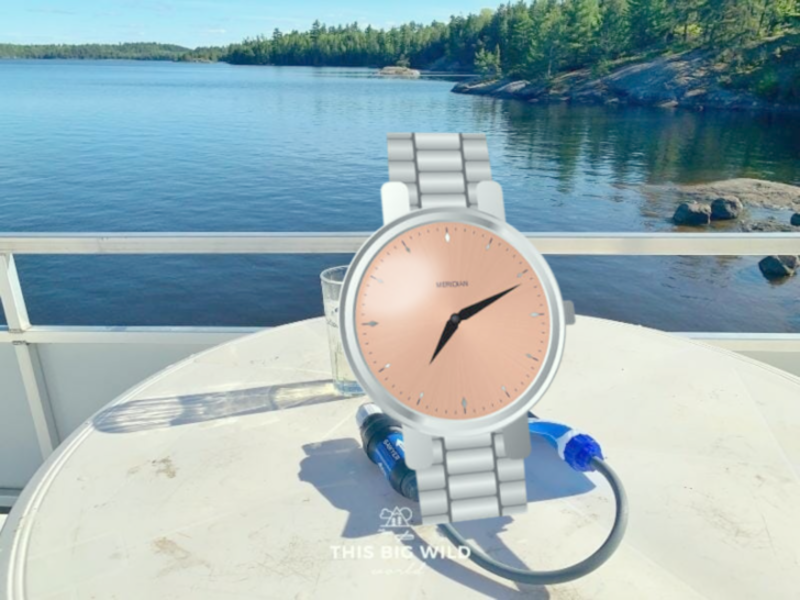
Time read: 7.11
